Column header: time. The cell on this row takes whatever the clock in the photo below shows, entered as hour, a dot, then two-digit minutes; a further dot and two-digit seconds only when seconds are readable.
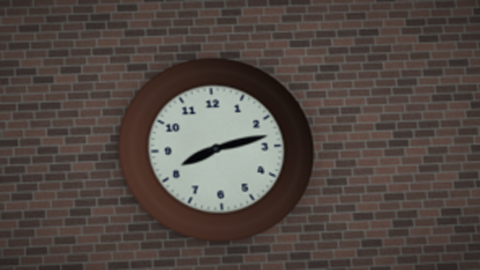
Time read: 8.13
